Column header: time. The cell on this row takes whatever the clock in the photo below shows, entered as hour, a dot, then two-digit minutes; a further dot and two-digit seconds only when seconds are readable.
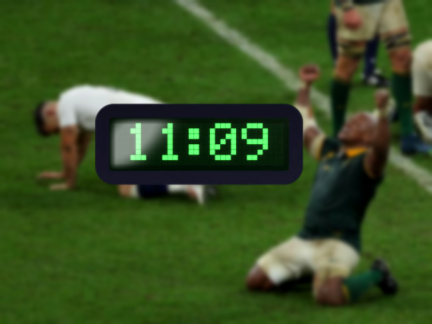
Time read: 11.09
